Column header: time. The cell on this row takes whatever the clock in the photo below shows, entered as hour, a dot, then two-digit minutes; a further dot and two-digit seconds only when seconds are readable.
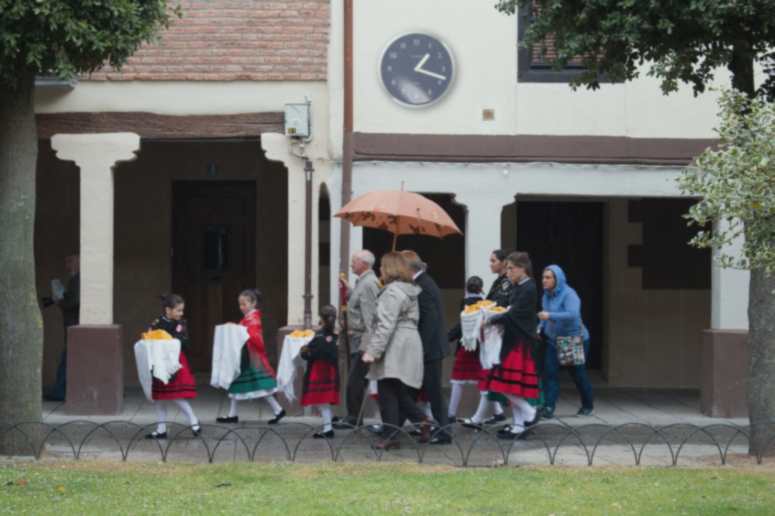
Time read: 1.18
